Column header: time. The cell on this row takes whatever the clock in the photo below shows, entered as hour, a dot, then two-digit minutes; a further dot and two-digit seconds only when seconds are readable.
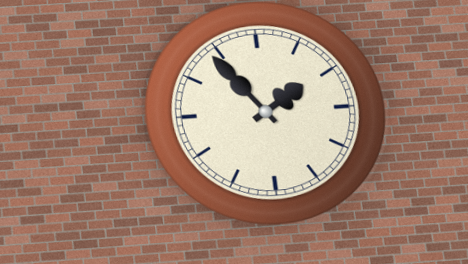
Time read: 1.54
